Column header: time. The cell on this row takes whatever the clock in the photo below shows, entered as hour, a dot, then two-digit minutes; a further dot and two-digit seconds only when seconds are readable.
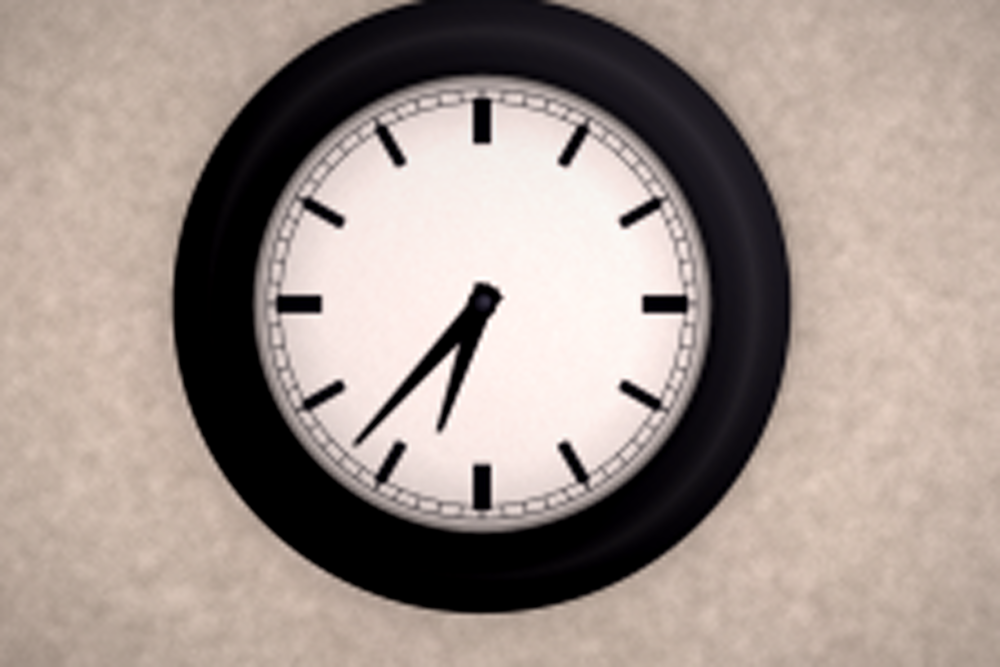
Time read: 6.37
